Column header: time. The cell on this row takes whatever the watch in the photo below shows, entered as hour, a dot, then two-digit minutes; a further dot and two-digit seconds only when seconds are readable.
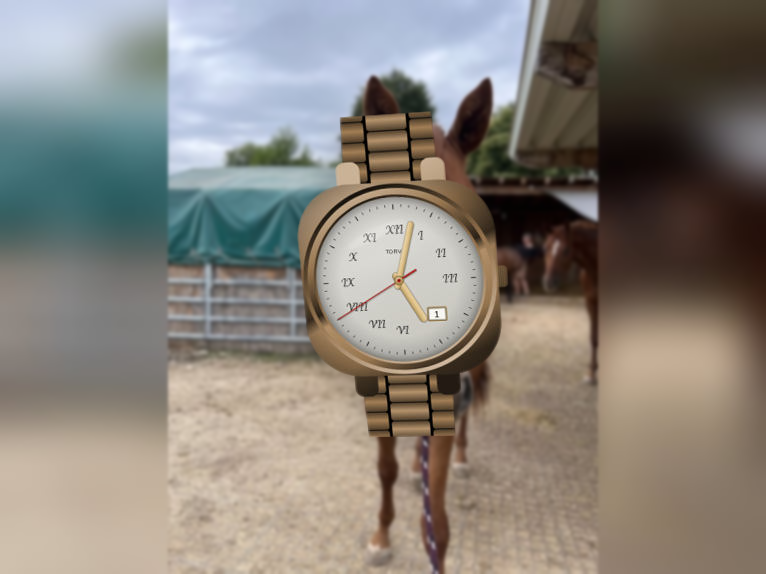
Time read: 5.02.40
